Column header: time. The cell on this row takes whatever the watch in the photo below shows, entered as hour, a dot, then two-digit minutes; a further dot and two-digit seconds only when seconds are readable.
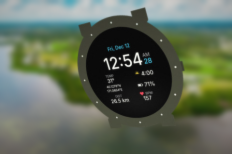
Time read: 12.54
